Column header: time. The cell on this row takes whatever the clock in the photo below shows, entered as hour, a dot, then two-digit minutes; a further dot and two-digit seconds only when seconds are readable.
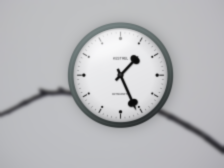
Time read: 1.26
